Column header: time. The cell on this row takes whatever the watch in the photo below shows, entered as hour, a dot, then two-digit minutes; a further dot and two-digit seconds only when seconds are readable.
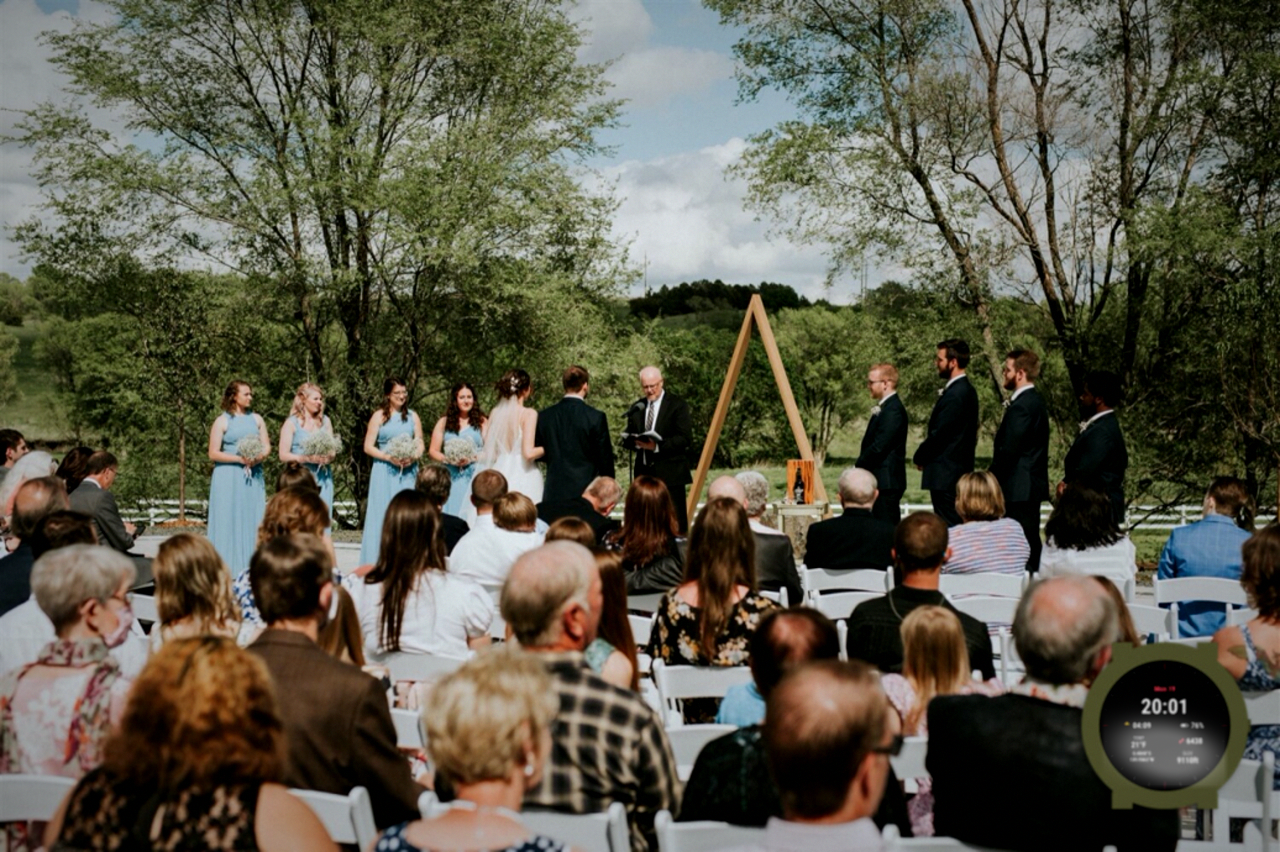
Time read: 20.01
